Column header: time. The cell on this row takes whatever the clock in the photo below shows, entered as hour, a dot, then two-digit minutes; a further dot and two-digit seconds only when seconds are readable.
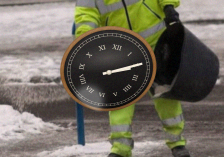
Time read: 2.10
